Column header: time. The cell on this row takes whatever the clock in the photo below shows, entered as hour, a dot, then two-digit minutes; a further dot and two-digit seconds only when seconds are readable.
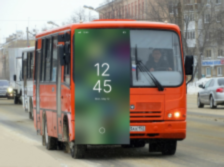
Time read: 12.45
